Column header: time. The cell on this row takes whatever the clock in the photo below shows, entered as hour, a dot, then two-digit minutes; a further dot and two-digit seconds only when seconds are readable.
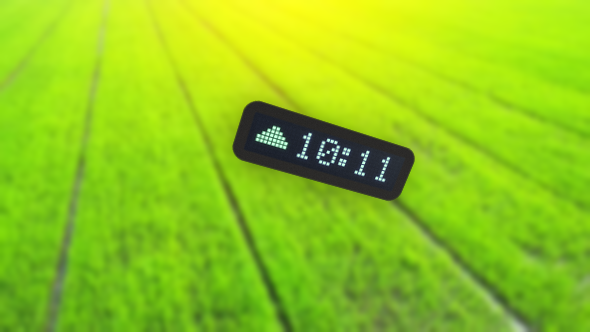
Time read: 10.11
